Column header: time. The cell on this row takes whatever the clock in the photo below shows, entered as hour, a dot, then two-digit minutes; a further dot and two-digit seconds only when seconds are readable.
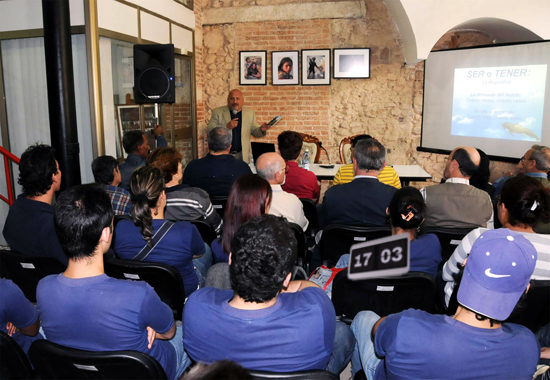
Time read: 17.03
